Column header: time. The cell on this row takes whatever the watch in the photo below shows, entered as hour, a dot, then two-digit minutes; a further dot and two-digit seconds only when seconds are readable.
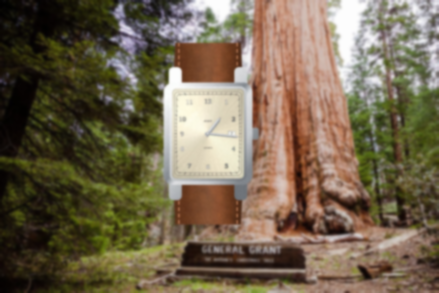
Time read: 1.16
